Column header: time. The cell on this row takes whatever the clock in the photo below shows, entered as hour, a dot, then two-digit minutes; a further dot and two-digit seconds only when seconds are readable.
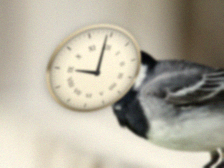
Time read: 8.59
